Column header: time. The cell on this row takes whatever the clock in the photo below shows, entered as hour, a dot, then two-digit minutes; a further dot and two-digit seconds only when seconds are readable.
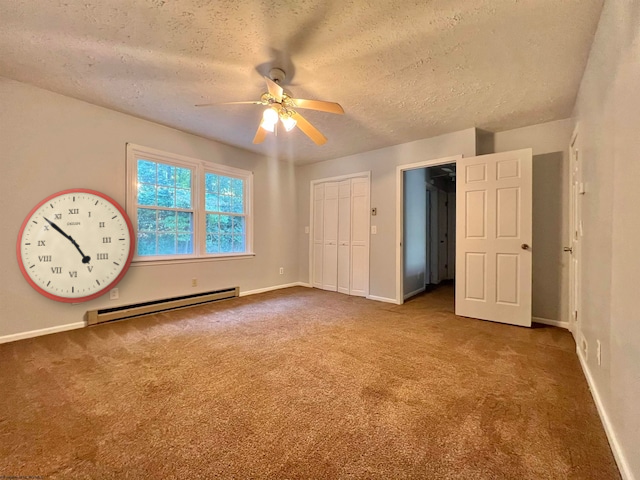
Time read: 4.52
